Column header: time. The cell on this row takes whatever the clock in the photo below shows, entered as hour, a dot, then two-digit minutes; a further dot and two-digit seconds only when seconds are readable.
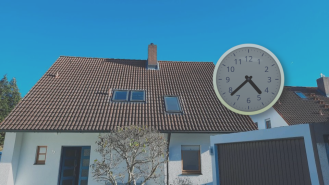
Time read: 4.38
